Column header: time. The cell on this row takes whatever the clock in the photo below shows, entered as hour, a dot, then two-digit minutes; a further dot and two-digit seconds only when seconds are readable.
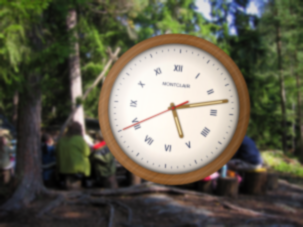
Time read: 5.12.40
